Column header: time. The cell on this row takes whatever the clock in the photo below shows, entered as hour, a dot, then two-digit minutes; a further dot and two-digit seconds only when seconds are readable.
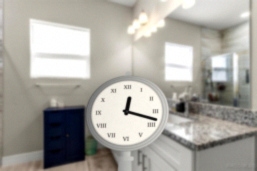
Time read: 12.18
